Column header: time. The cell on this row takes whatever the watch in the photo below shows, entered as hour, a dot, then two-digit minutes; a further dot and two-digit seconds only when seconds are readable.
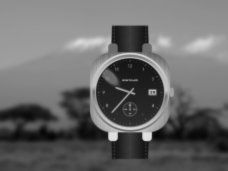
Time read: 9.37
